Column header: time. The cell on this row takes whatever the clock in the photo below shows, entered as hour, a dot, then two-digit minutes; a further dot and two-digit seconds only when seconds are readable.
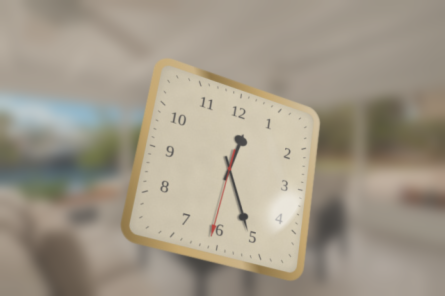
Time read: 12.25.31
